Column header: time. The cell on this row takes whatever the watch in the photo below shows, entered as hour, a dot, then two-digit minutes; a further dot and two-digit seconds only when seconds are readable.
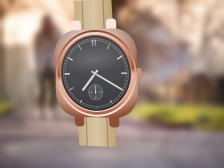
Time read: 7.20
